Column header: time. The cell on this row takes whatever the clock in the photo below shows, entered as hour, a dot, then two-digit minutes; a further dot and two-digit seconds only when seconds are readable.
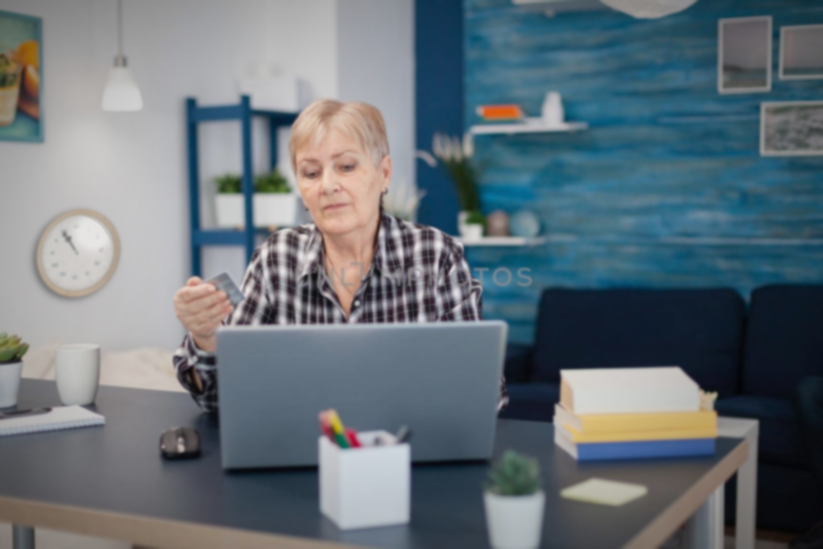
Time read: 10.54
